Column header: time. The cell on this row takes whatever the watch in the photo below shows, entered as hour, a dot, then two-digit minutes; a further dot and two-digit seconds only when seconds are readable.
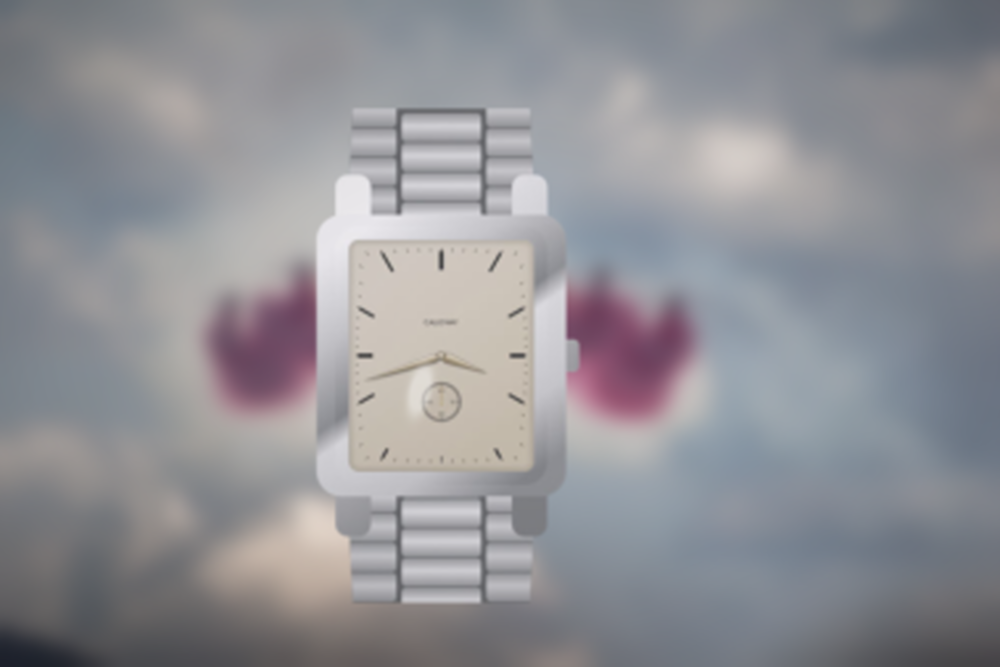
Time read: 3.42
